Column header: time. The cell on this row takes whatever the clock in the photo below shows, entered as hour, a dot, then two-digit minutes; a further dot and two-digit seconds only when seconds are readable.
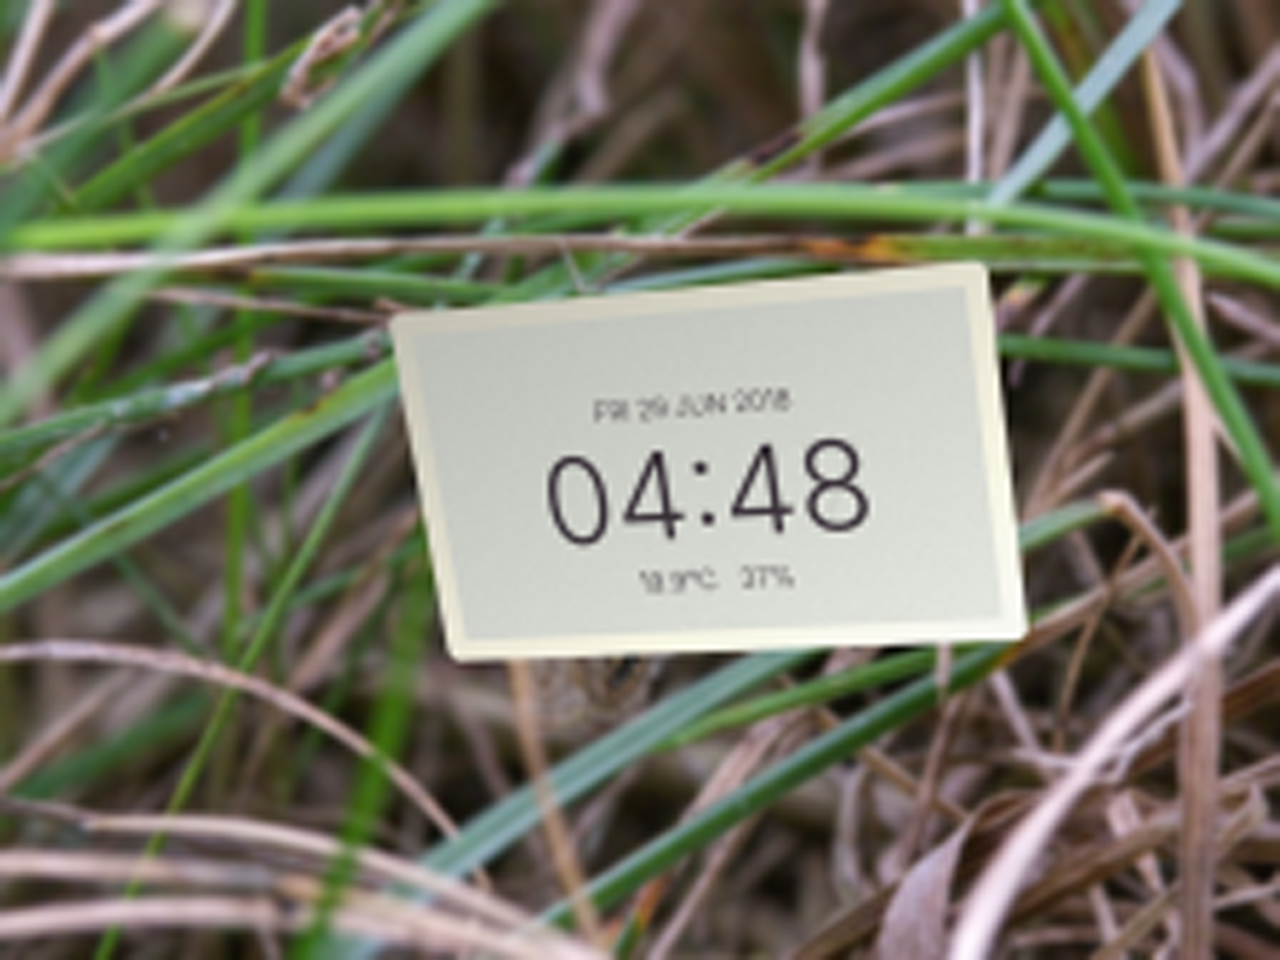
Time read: 4.48
